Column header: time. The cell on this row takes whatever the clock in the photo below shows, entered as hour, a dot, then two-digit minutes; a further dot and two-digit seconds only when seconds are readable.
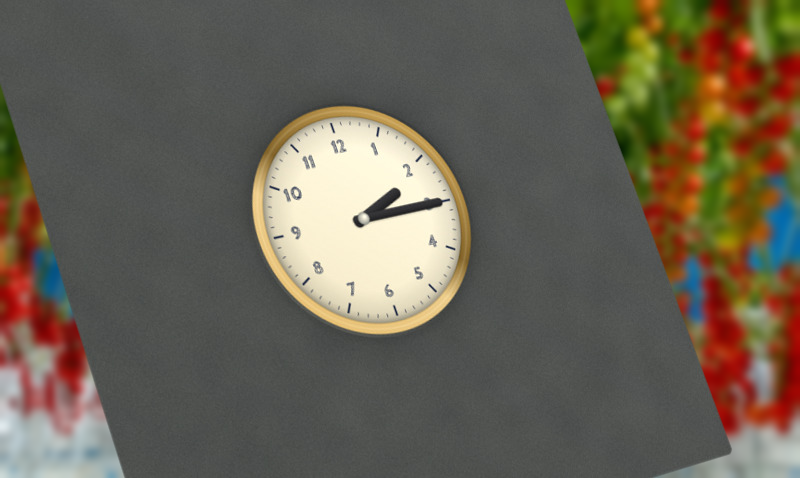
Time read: 2.15
